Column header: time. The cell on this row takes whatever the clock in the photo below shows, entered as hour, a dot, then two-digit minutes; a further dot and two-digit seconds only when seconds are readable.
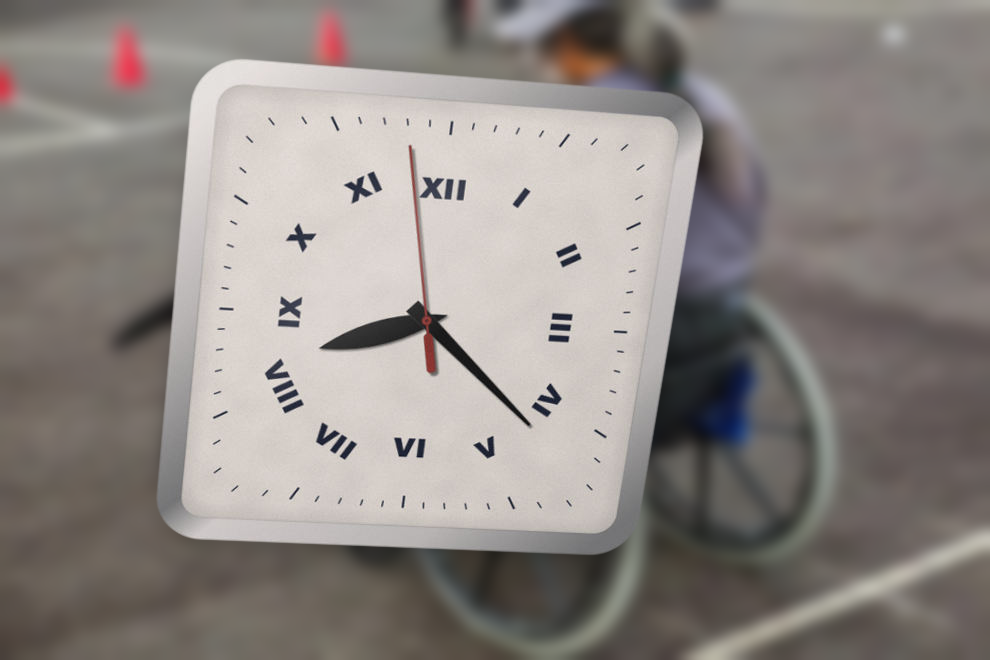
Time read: 8.21.58
